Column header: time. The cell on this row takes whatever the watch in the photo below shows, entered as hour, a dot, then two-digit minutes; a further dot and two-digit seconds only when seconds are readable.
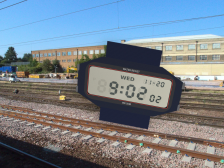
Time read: 9.02.02
